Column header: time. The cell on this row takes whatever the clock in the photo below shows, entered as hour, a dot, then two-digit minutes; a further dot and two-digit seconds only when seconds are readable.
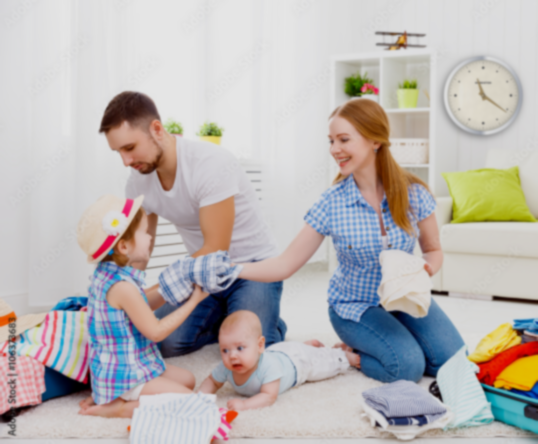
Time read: 11.21
